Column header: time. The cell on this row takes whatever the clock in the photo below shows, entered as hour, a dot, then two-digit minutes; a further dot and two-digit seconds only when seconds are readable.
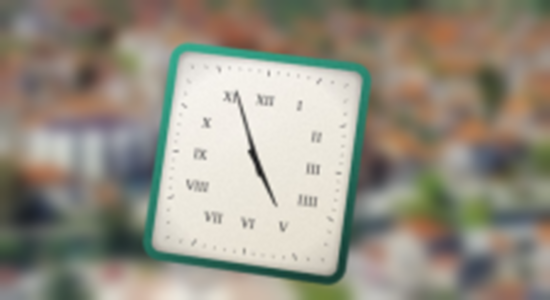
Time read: 4.56
